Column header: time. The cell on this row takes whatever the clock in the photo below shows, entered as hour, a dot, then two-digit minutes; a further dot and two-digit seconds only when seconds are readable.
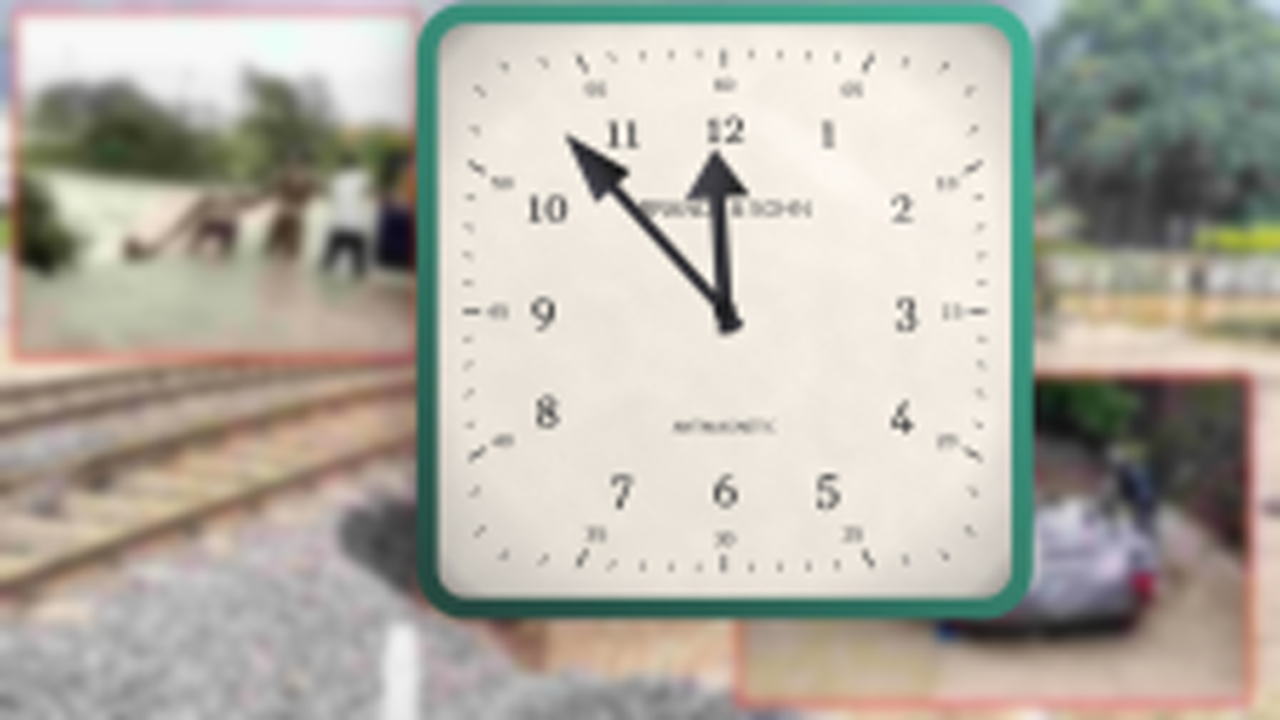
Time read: 11.53
